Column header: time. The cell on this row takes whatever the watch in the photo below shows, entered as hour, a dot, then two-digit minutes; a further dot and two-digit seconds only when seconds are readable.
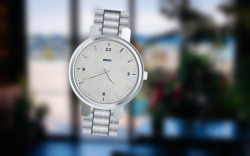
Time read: 4.41
